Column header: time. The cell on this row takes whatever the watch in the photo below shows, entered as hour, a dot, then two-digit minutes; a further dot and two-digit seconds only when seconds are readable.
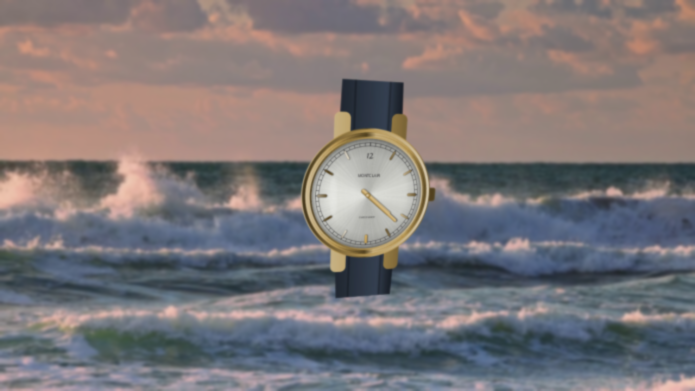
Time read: 4.22
